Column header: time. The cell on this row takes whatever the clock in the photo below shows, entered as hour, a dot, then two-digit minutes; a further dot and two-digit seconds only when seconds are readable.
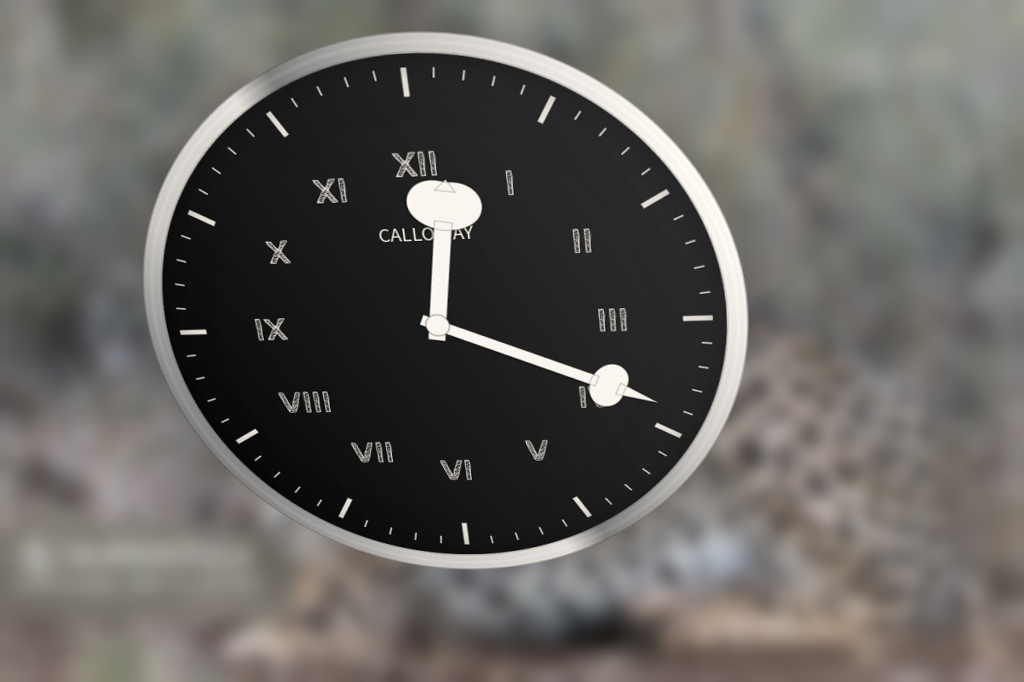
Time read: 12.19
